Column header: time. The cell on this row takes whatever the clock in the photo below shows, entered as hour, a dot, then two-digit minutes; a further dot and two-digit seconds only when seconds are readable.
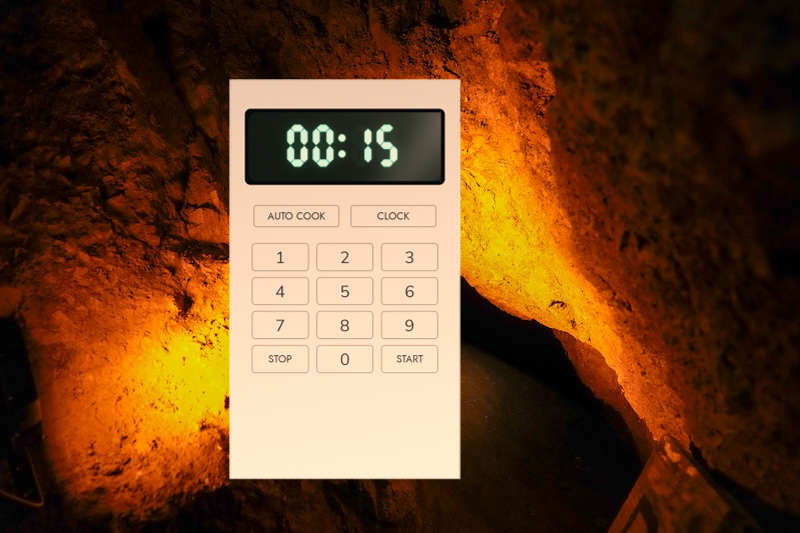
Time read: 0.15
